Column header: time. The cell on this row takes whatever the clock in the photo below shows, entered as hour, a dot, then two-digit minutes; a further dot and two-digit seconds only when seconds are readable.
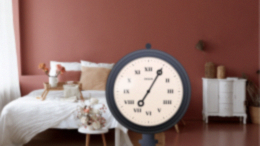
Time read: 7.05
